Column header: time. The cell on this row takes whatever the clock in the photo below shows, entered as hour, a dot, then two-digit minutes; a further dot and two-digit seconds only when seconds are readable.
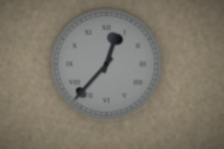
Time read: 12.37
